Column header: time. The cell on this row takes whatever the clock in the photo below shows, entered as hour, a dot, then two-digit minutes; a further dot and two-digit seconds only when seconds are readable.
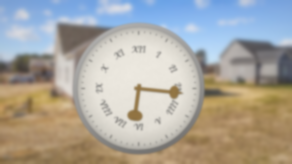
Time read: 6.16
